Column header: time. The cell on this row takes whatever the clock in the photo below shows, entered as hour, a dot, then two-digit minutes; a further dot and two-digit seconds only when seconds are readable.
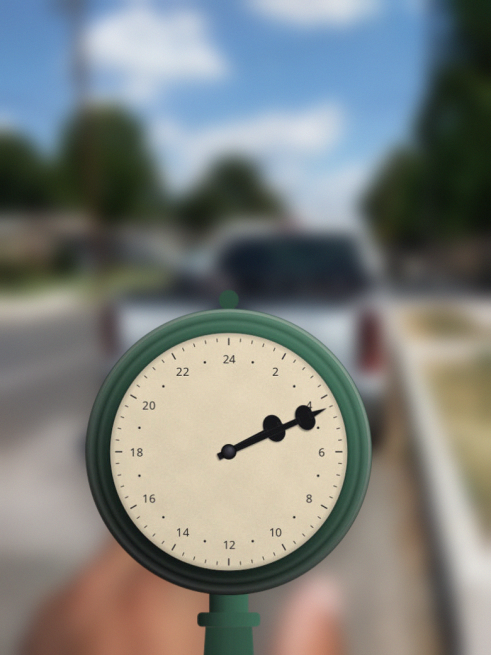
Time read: 4.11
